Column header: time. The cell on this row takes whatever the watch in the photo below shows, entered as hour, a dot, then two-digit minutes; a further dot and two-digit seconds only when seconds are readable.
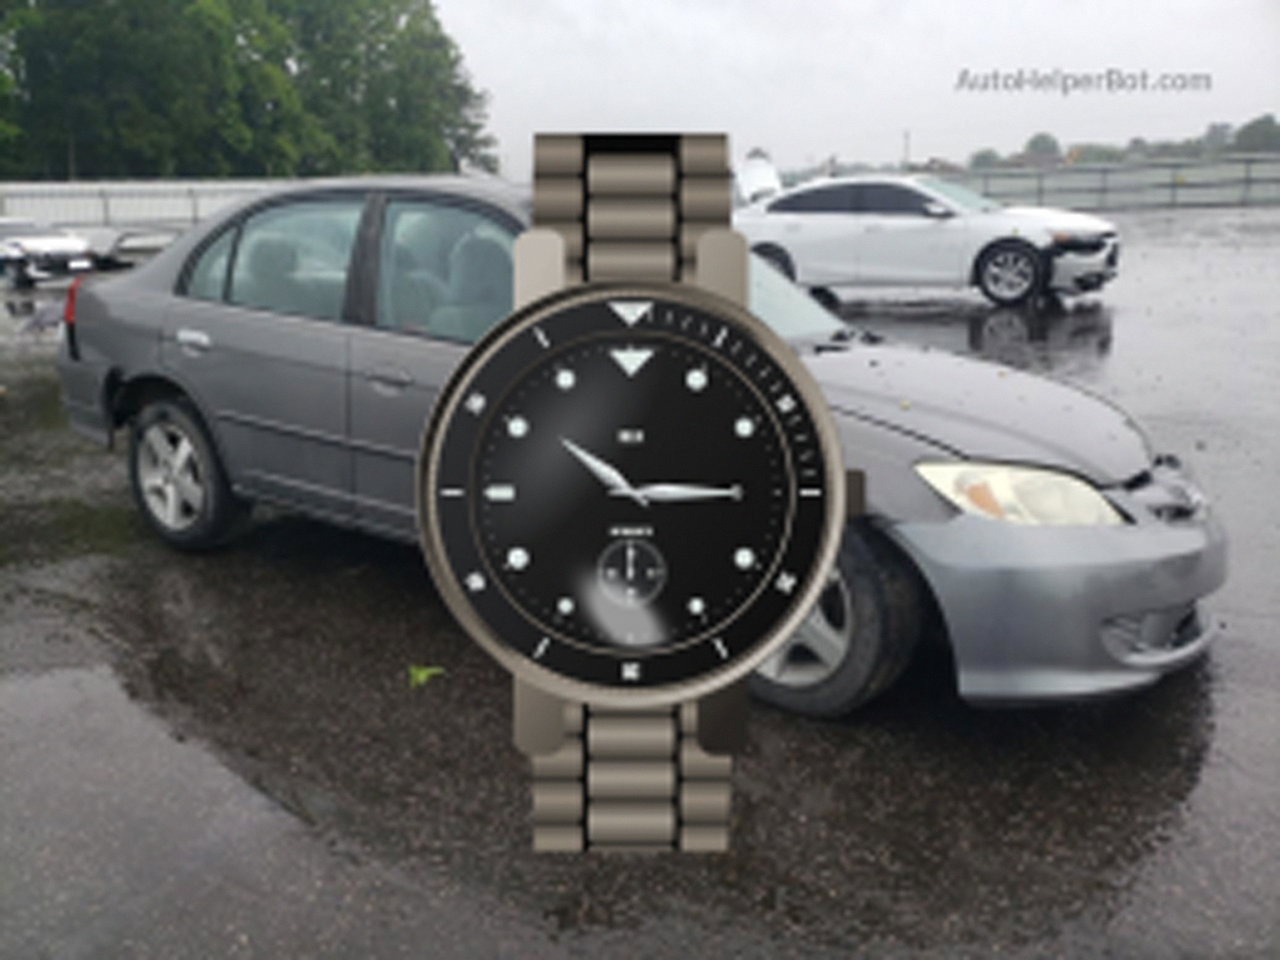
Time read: 10.15
